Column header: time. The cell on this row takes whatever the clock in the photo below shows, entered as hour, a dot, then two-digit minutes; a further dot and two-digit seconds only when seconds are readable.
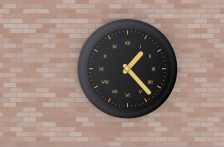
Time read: 1.23
